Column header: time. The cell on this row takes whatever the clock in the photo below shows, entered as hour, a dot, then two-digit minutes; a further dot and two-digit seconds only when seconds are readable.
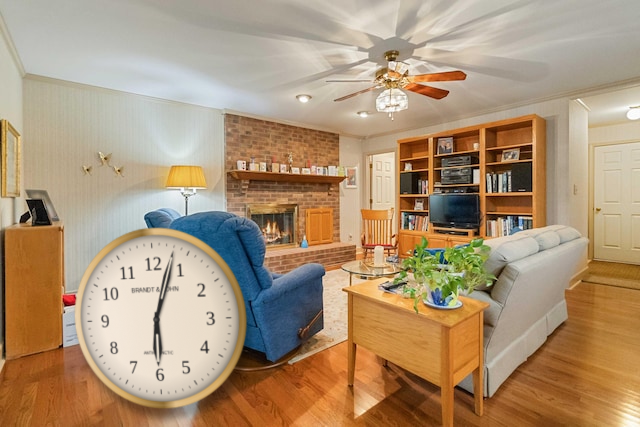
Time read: 6.03
